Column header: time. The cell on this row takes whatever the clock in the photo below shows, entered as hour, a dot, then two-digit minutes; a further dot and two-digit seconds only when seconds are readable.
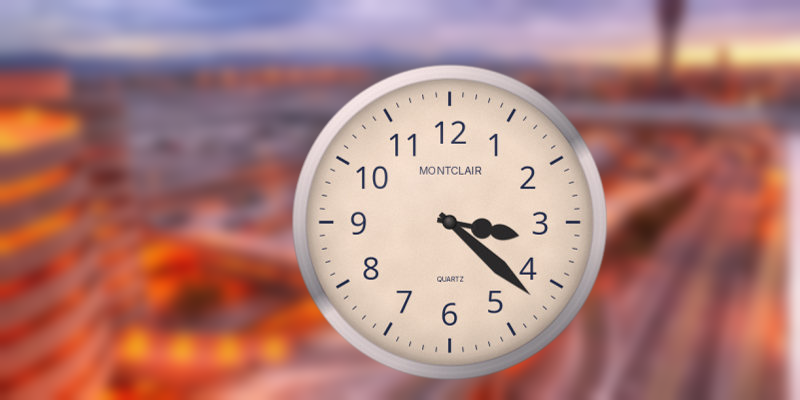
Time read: 3.22
